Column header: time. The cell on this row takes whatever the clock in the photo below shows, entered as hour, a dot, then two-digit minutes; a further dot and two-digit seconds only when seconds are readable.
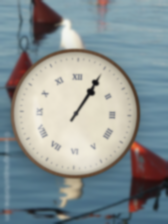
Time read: 1.05
